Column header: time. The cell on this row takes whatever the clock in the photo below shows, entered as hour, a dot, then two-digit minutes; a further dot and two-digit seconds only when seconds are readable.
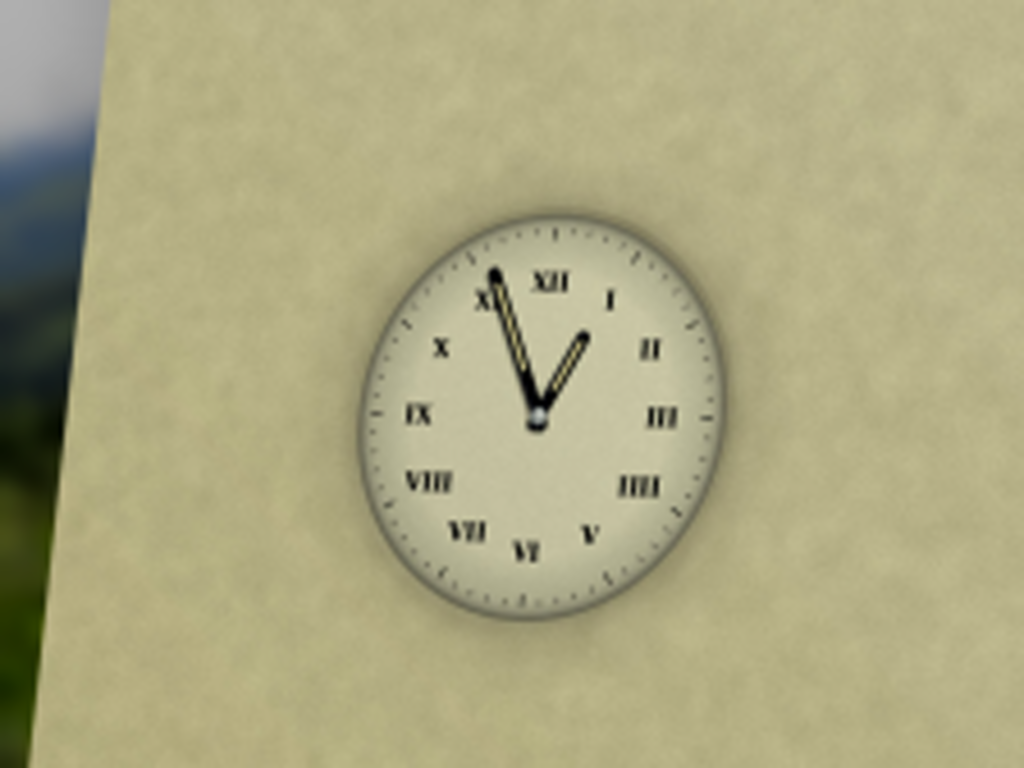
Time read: 12.56
